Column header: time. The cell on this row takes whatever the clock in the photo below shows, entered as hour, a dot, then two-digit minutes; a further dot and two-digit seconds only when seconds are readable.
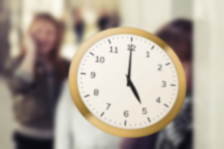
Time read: 5.00
